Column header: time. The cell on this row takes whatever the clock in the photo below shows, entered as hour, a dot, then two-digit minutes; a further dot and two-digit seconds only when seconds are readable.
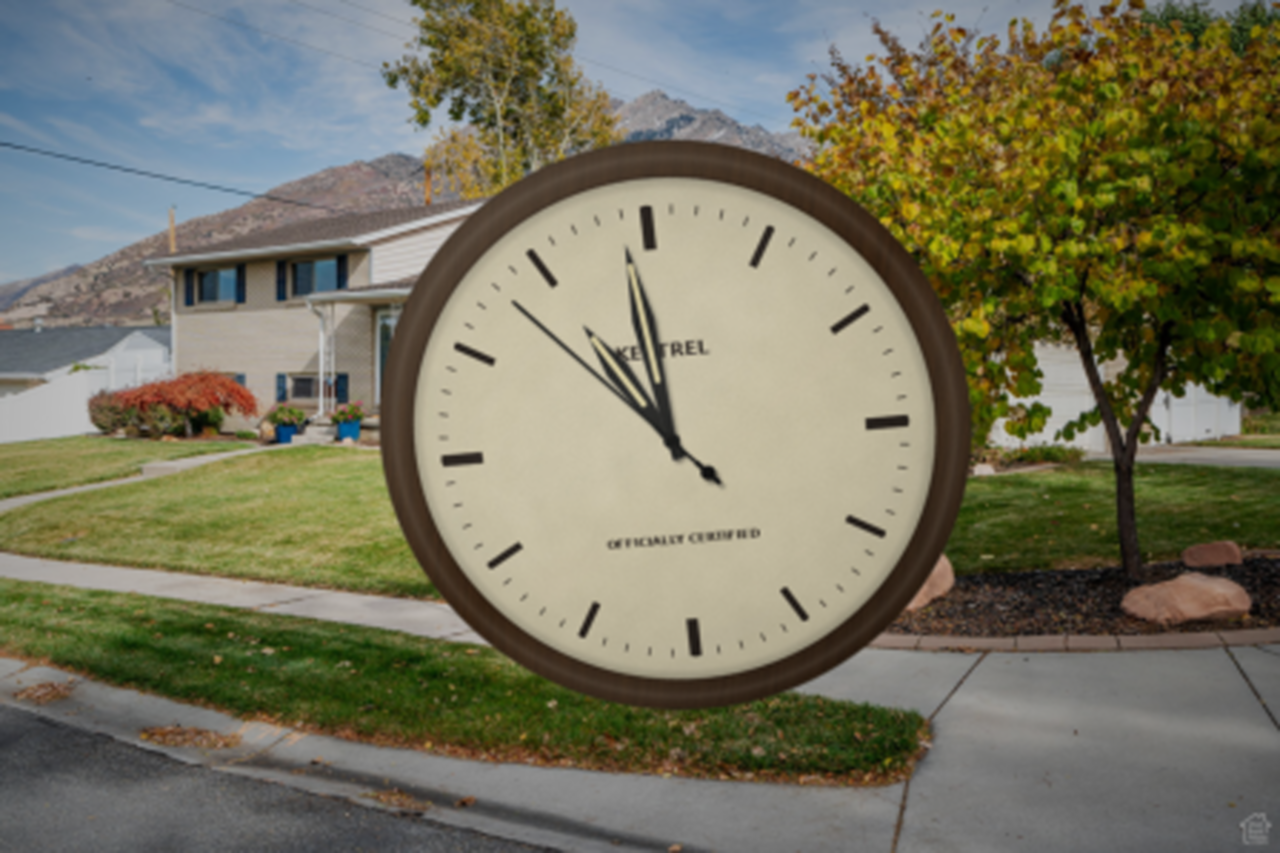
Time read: 10.58.53
